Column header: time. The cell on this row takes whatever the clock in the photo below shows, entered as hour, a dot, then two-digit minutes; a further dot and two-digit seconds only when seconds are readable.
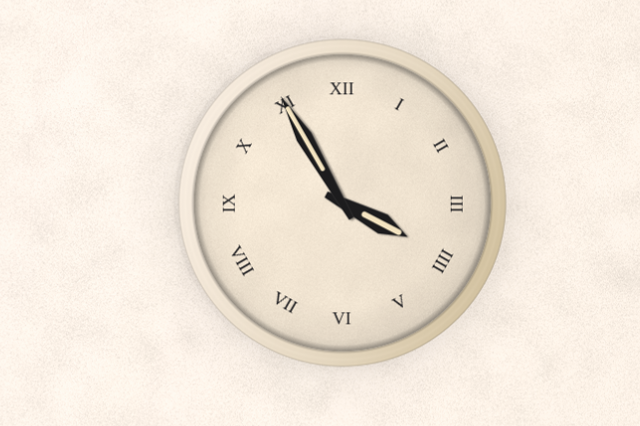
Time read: 3.55
